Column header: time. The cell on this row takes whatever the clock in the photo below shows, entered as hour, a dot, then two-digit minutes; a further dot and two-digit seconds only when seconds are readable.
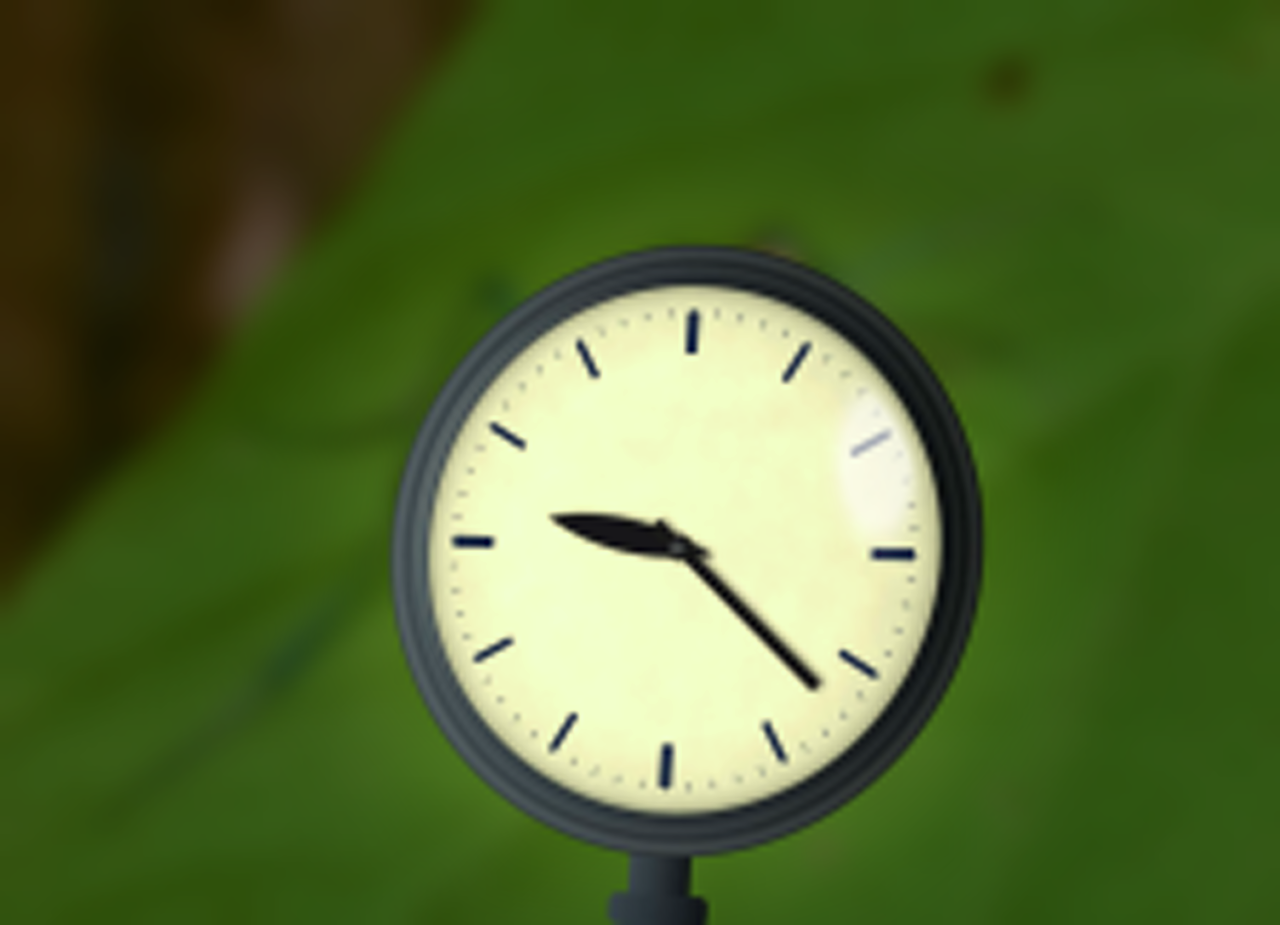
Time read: 9.22
